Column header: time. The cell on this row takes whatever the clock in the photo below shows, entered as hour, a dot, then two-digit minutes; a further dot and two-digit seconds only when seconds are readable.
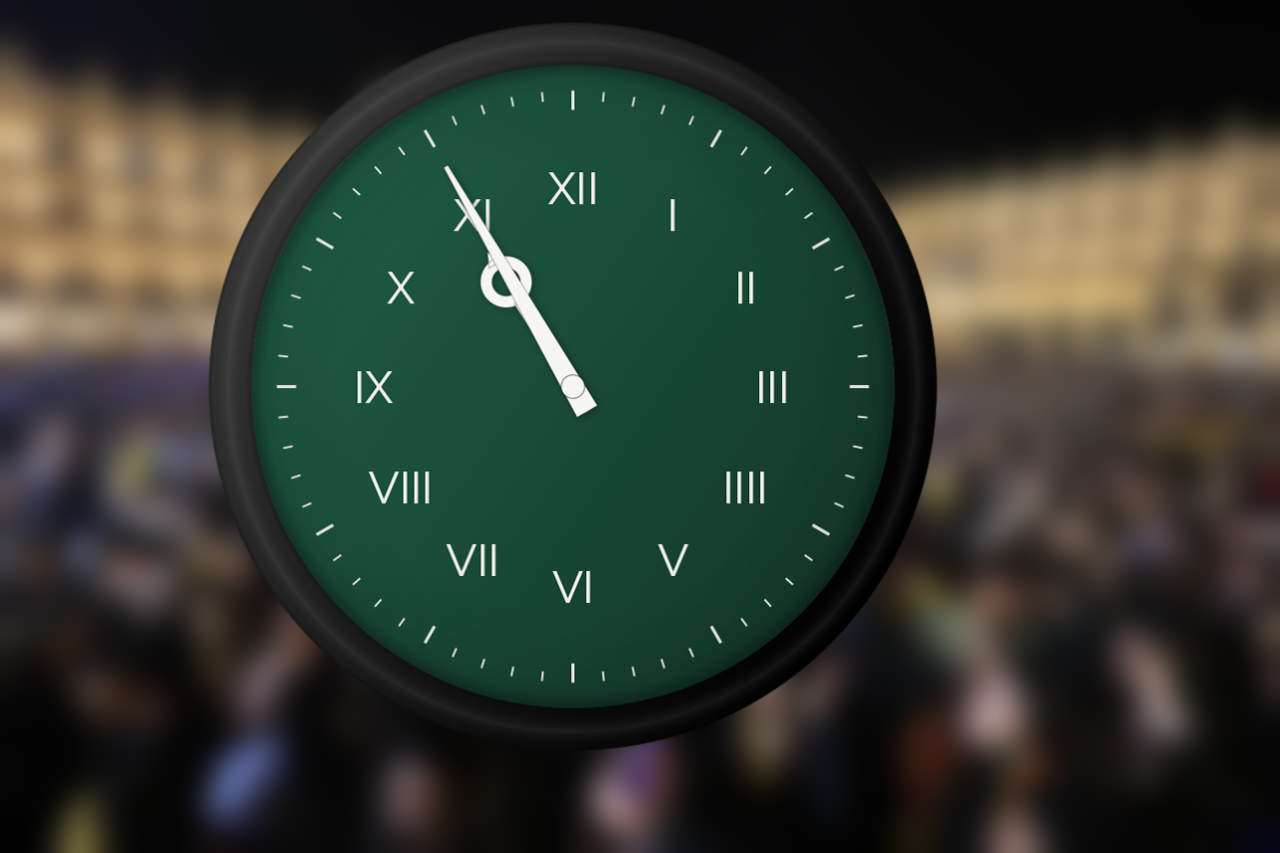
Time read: 10.55
